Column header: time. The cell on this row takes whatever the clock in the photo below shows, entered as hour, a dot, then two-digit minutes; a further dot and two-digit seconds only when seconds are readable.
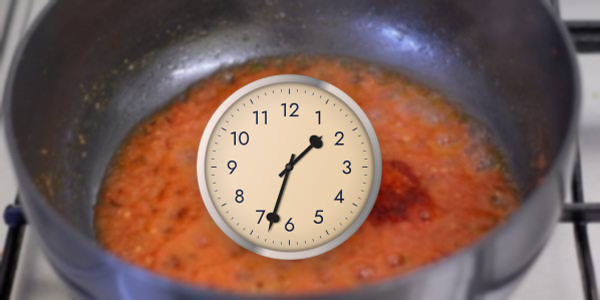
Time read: 1.33
